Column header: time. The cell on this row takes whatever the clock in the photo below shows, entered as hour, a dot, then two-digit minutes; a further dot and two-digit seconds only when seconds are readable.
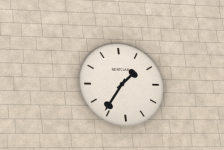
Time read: 1.36
